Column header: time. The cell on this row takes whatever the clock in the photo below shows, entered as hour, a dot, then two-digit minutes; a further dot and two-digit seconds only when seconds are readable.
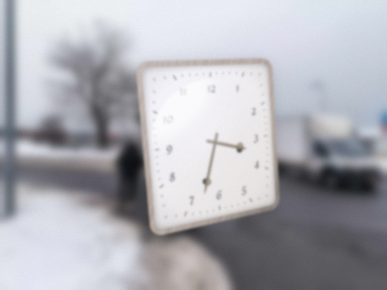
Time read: 3.33
